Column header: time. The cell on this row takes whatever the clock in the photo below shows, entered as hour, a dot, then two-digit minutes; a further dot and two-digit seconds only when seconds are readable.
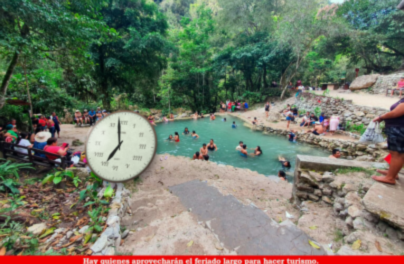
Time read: 6.58
